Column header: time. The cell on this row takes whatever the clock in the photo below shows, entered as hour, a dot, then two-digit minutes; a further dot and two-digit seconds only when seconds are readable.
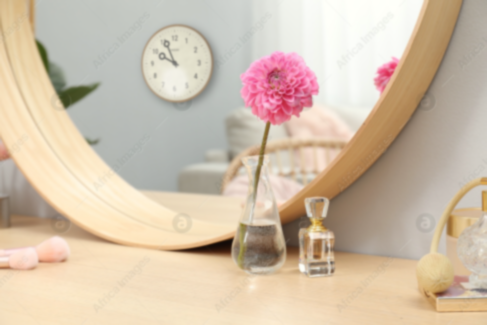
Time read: 9.56
